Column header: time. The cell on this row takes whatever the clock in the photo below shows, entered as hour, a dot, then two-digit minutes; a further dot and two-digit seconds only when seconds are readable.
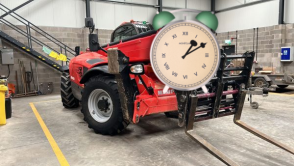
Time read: 1.10
